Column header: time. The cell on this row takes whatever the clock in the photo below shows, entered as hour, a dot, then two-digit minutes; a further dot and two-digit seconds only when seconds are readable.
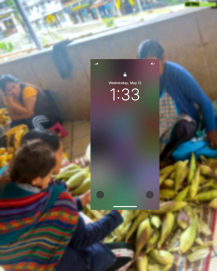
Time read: 1.33
